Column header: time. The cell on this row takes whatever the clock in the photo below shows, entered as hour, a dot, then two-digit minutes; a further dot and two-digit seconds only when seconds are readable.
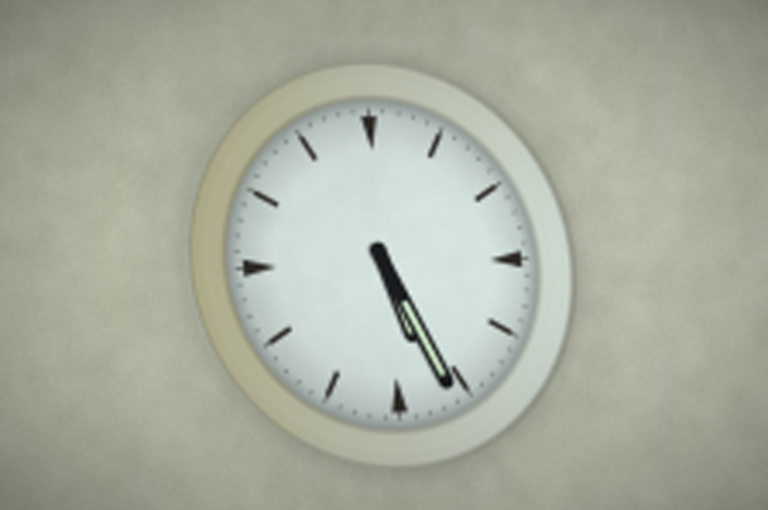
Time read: 5.26
